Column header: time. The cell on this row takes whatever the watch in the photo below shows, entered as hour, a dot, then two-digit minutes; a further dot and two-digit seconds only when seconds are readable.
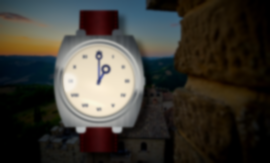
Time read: 1.00
